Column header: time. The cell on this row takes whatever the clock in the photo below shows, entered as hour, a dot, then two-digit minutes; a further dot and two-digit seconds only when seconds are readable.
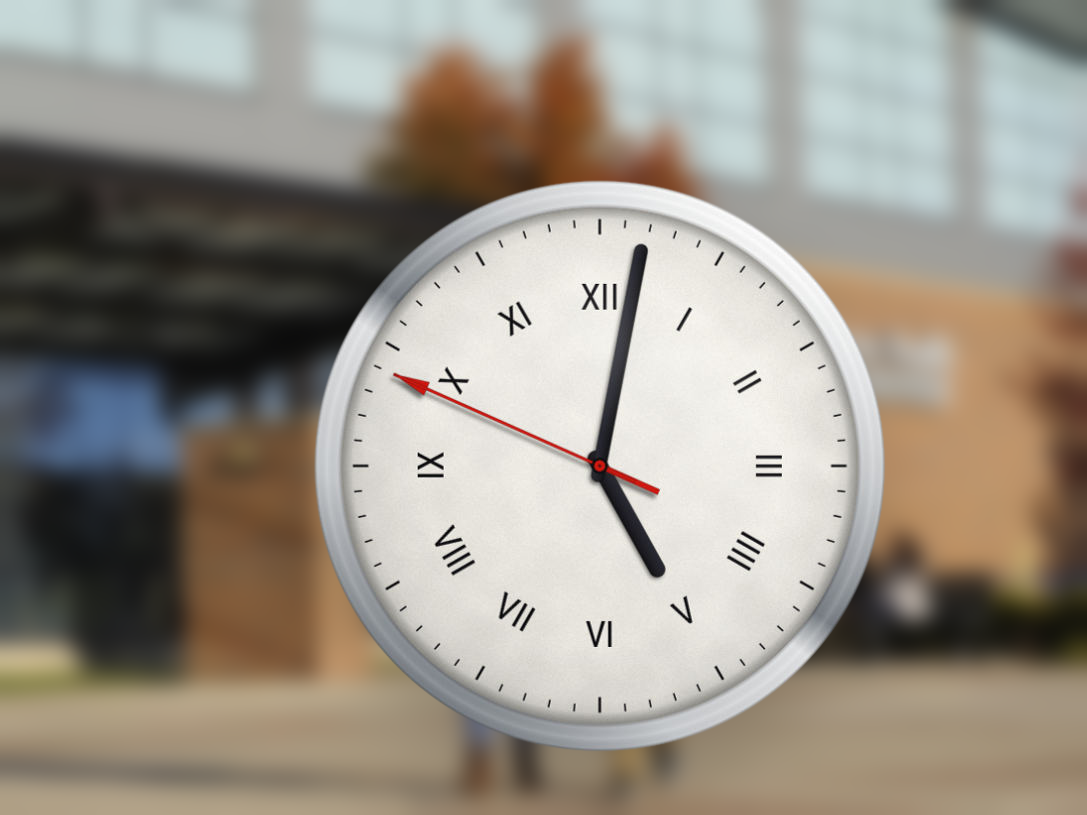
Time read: 5.01.49
